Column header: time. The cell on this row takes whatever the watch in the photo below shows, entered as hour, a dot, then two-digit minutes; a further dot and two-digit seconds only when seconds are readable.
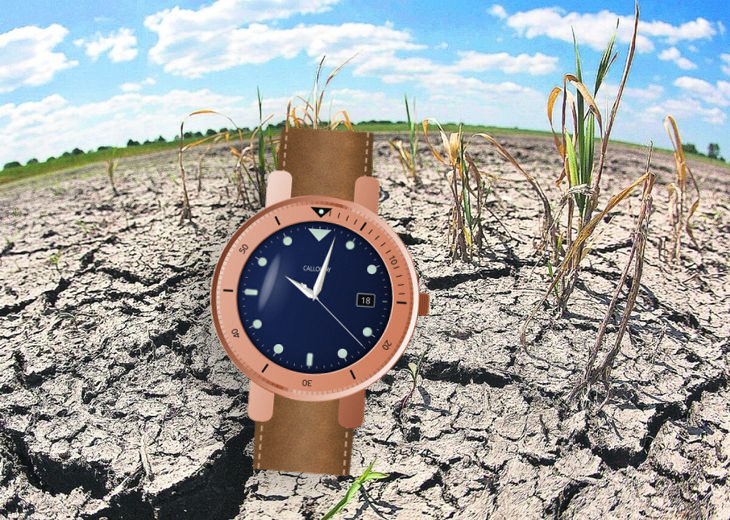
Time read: 10.02.22
